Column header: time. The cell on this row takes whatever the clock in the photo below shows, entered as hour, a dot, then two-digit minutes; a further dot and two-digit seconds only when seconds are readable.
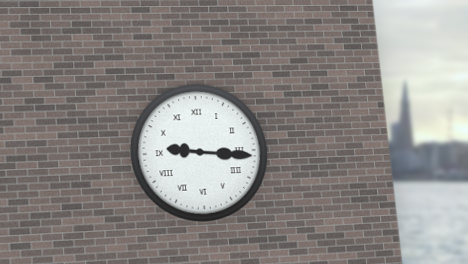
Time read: 9.16
